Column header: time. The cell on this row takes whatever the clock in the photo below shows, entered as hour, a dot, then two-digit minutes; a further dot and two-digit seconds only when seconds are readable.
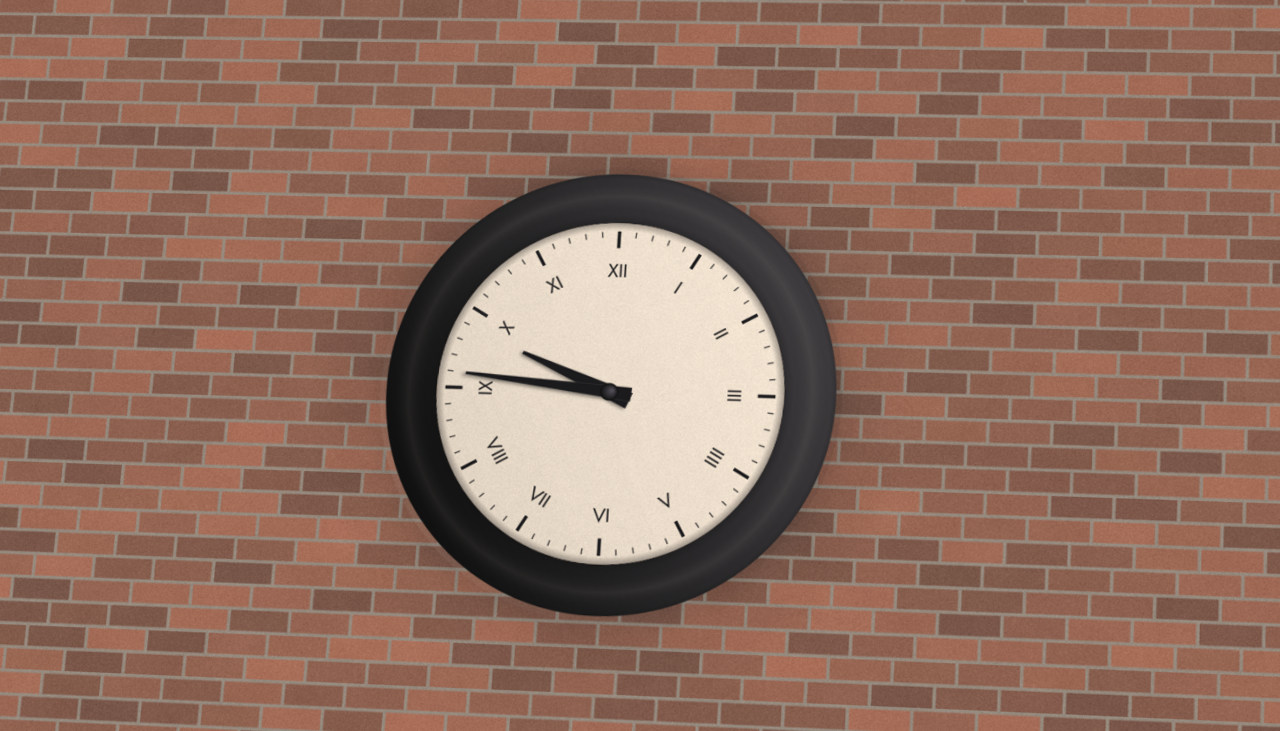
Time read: 9.46
